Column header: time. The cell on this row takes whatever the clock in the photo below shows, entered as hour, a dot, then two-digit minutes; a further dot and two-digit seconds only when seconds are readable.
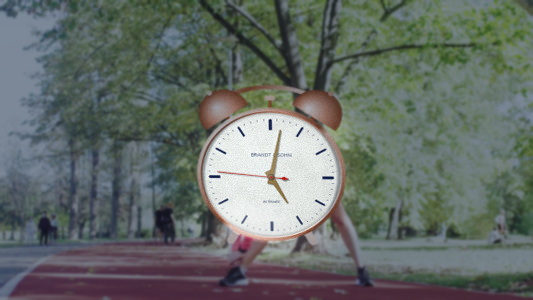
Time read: 5.01.46
